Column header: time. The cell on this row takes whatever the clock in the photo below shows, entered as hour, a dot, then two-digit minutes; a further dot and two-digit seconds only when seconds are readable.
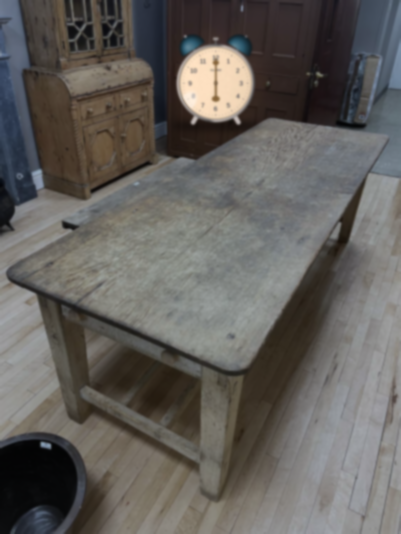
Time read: 6.00
